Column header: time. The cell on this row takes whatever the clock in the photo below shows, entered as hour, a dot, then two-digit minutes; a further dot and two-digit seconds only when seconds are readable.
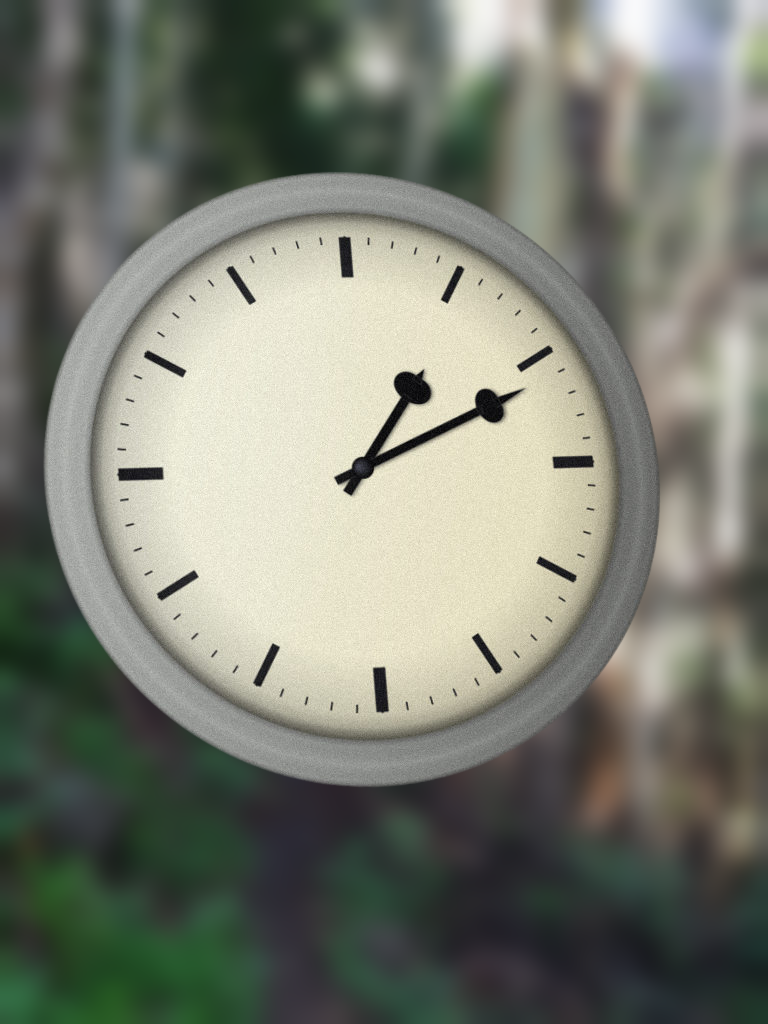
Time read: 1.11
